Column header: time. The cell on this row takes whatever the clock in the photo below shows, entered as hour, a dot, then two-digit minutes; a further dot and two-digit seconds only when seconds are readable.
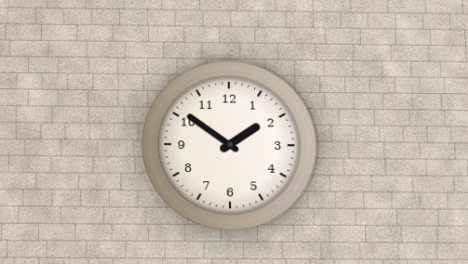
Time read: 1.51
